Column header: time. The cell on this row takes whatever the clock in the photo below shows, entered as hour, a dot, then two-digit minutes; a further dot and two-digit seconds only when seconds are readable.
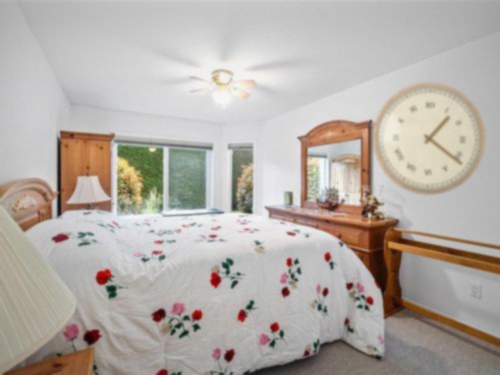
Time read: 1.21
